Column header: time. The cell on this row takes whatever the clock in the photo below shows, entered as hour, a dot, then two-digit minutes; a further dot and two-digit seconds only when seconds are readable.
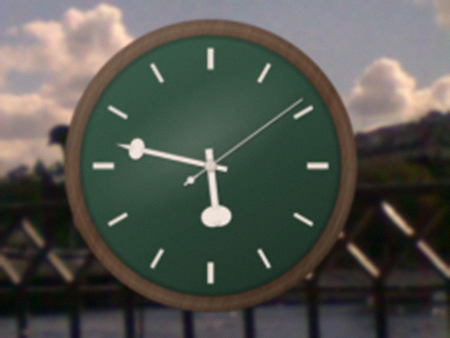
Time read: 5.47.09
